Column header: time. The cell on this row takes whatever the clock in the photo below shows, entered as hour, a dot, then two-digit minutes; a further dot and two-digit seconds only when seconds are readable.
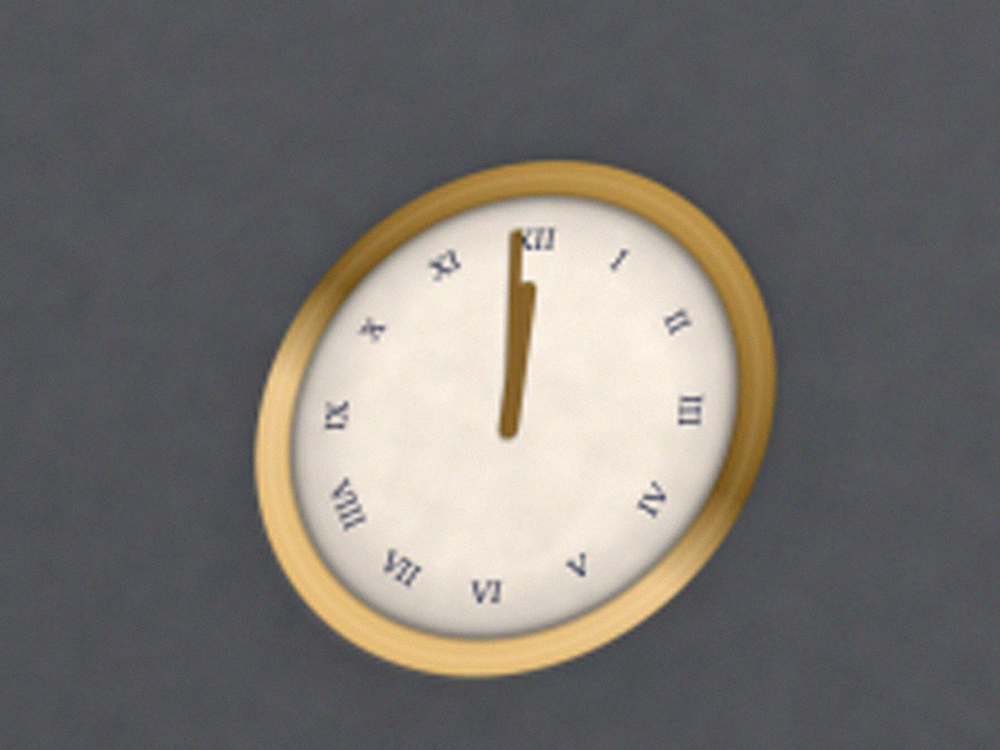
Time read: 11.59
